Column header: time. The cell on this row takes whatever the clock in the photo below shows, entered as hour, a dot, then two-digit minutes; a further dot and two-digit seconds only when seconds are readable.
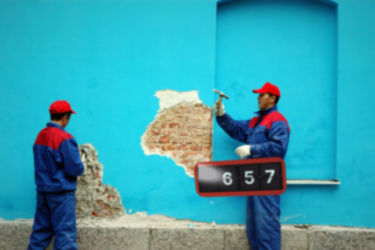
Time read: 6.57
